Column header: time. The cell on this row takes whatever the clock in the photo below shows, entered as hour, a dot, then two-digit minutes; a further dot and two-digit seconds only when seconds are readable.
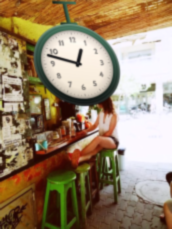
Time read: 12.48
